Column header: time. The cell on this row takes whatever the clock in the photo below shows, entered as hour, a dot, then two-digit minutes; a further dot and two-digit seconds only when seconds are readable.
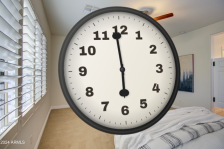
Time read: 5.59
